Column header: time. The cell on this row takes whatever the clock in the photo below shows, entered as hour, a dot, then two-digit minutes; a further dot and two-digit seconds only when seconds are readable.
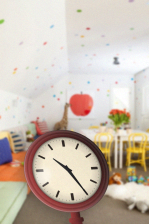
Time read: 10.25
